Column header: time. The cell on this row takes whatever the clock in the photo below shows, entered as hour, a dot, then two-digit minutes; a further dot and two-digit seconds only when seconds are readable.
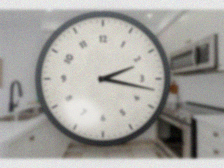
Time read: 2.17
